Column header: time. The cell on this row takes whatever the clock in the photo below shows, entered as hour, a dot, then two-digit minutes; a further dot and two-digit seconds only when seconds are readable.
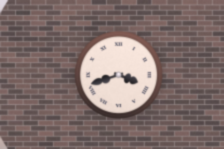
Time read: 3.42
